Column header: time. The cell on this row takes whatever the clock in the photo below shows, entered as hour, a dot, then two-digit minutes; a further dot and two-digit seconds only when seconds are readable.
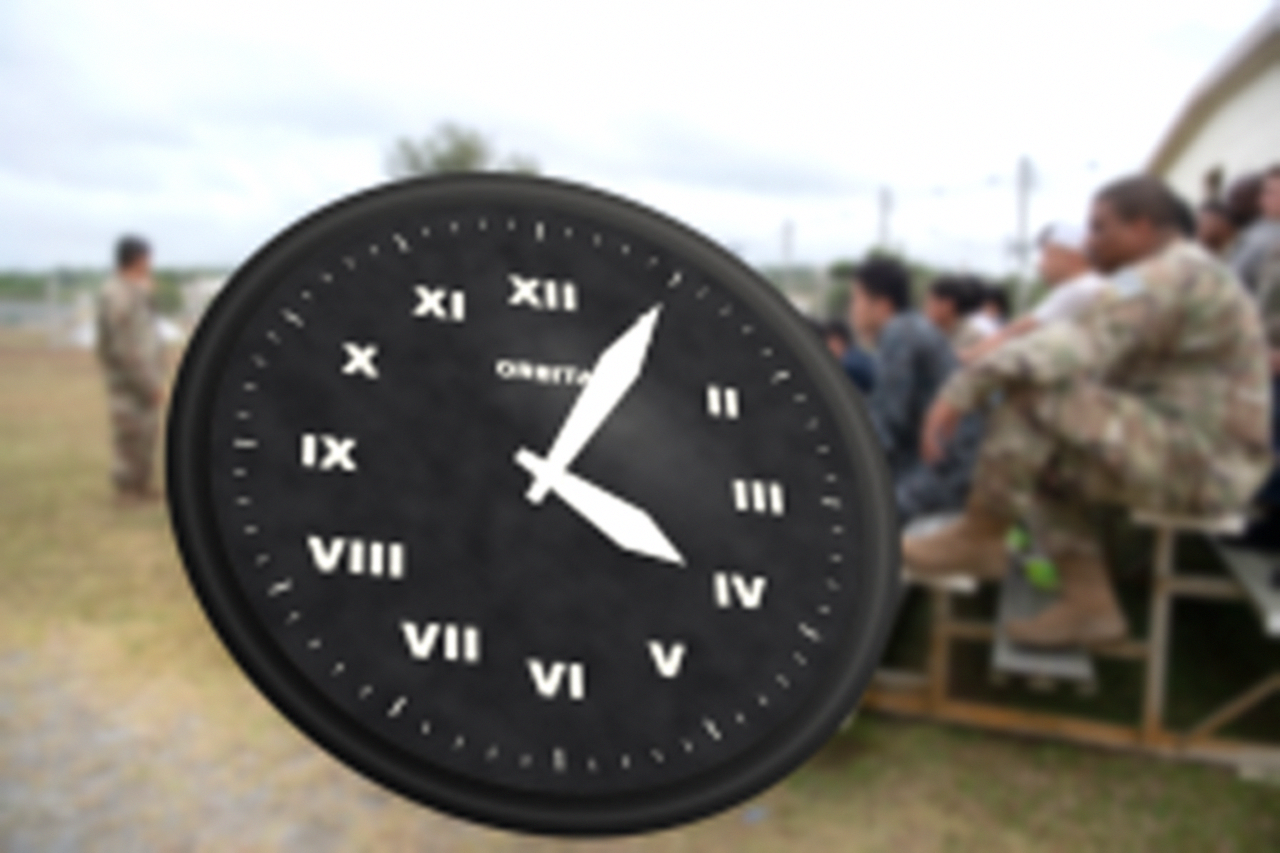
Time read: 4.05
